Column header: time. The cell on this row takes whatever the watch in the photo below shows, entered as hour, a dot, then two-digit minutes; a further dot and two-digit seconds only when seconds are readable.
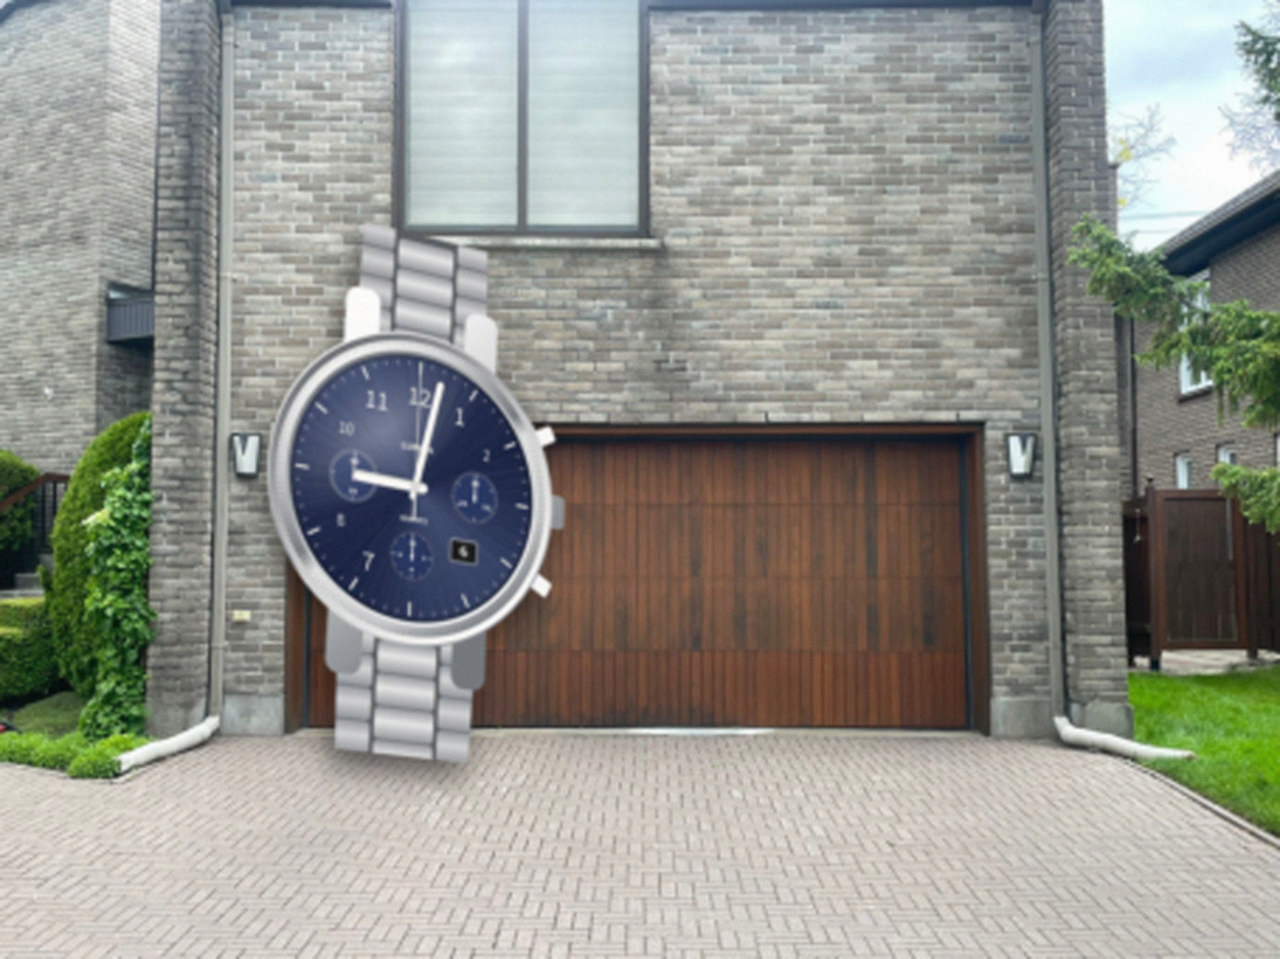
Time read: 9.02
